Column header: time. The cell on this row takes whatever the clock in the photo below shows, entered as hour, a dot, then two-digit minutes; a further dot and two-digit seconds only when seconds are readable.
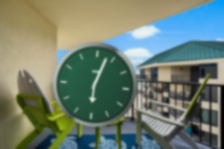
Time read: 6.03
